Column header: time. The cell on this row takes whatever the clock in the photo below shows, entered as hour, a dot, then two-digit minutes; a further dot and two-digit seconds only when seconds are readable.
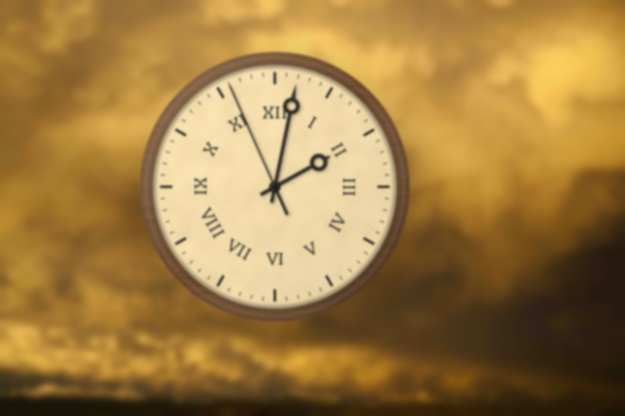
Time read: 2.01.56
